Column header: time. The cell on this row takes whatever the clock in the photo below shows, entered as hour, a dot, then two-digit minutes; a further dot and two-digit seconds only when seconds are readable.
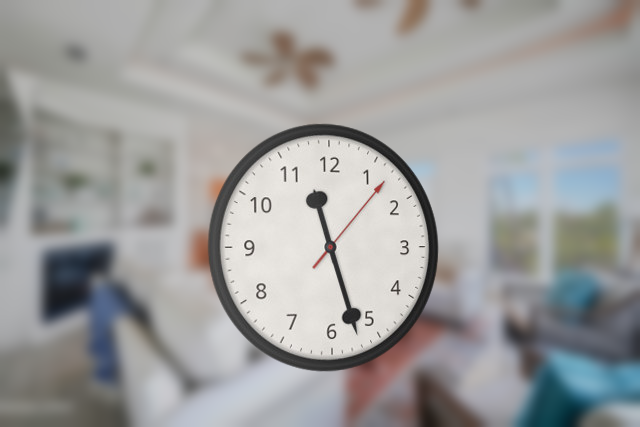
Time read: 11.27.07
